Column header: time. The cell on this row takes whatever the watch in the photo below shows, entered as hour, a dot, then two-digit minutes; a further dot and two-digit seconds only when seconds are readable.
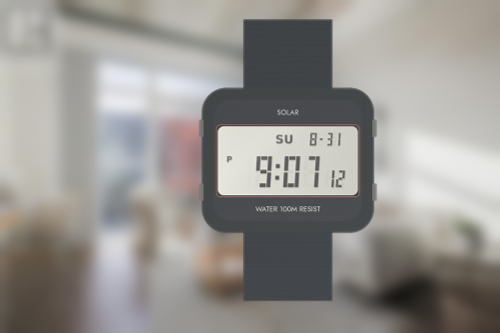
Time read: 9.07.12
